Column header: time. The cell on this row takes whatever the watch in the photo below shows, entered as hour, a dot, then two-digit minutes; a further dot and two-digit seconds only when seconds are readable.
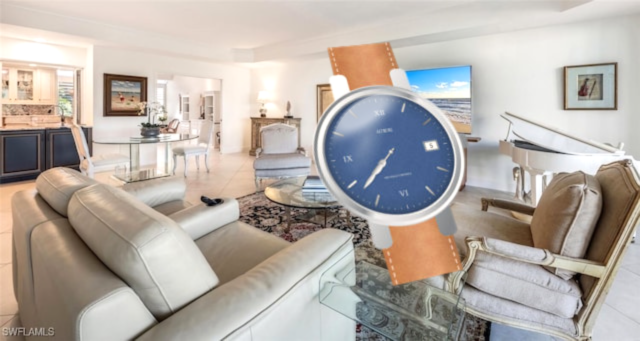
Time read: 7.38
